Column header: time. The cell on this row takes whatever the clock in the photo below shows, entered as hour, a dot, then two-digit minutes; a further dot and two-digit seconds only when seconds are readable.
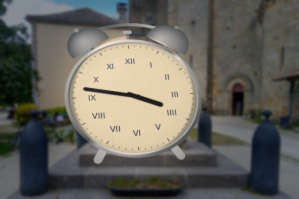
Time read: 3.47
